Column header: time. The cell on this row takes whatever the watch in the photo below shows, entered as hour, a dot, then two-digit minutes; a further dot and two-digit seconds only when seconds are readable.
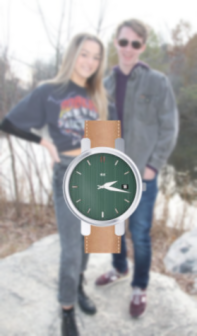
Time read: 2.17
